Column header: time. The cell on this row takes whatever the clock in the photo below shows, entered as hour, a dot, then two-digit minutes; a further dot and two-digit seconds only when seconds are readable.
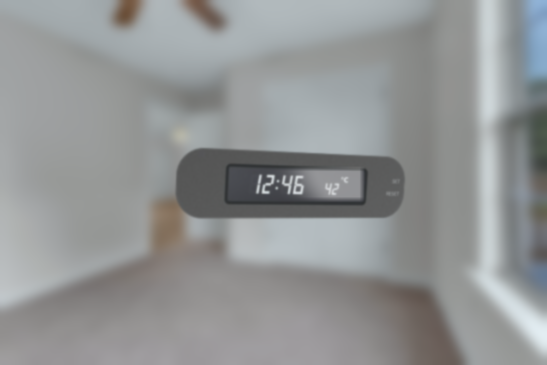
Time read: 12.46
